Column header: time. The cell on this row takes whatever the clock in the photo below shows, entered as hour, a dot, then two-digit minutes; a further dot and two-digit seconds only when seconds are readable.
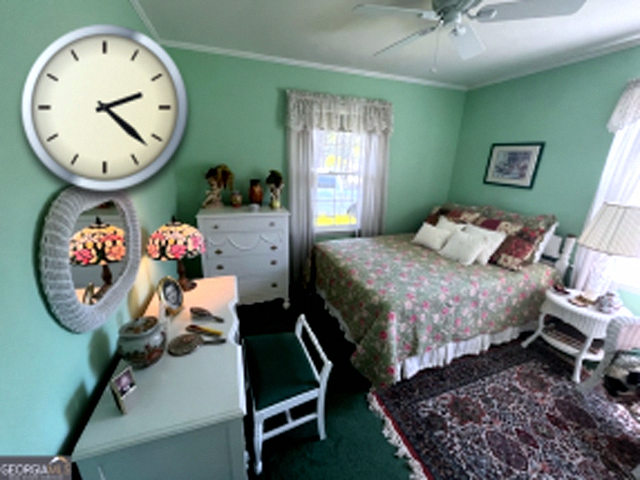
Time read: 2.22
